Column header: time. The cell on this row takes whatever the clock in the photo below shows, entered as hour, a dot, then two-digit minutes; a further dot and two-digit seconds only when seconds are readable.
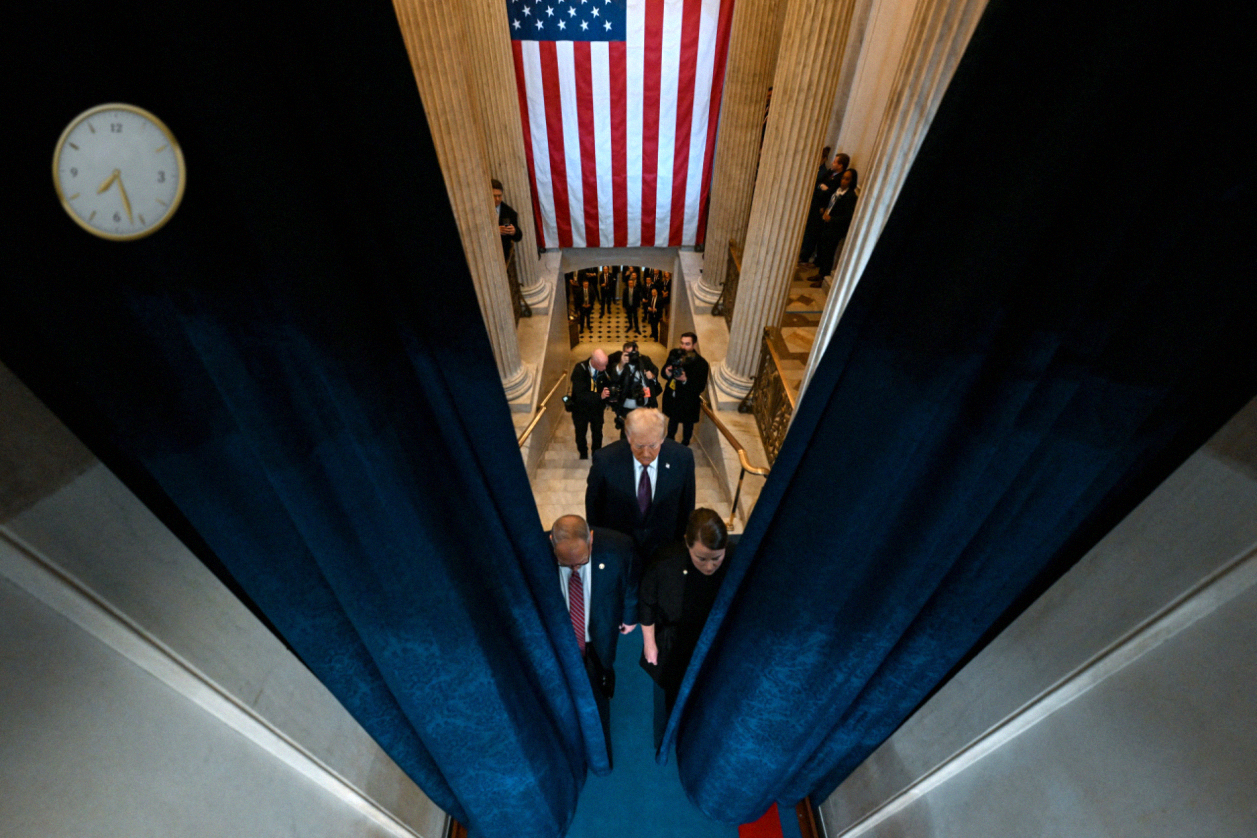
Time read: 7.27
